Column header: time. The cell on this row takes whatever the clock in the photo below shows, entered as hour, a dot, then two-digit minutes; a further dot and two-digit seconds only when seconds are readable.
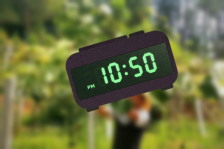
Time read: 10.50
